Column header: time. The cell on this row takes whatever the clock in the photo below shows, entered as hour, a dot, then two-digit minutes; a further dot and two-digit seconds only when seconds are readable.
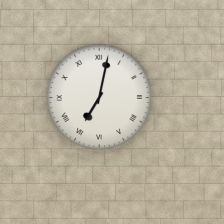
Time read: 7.02
